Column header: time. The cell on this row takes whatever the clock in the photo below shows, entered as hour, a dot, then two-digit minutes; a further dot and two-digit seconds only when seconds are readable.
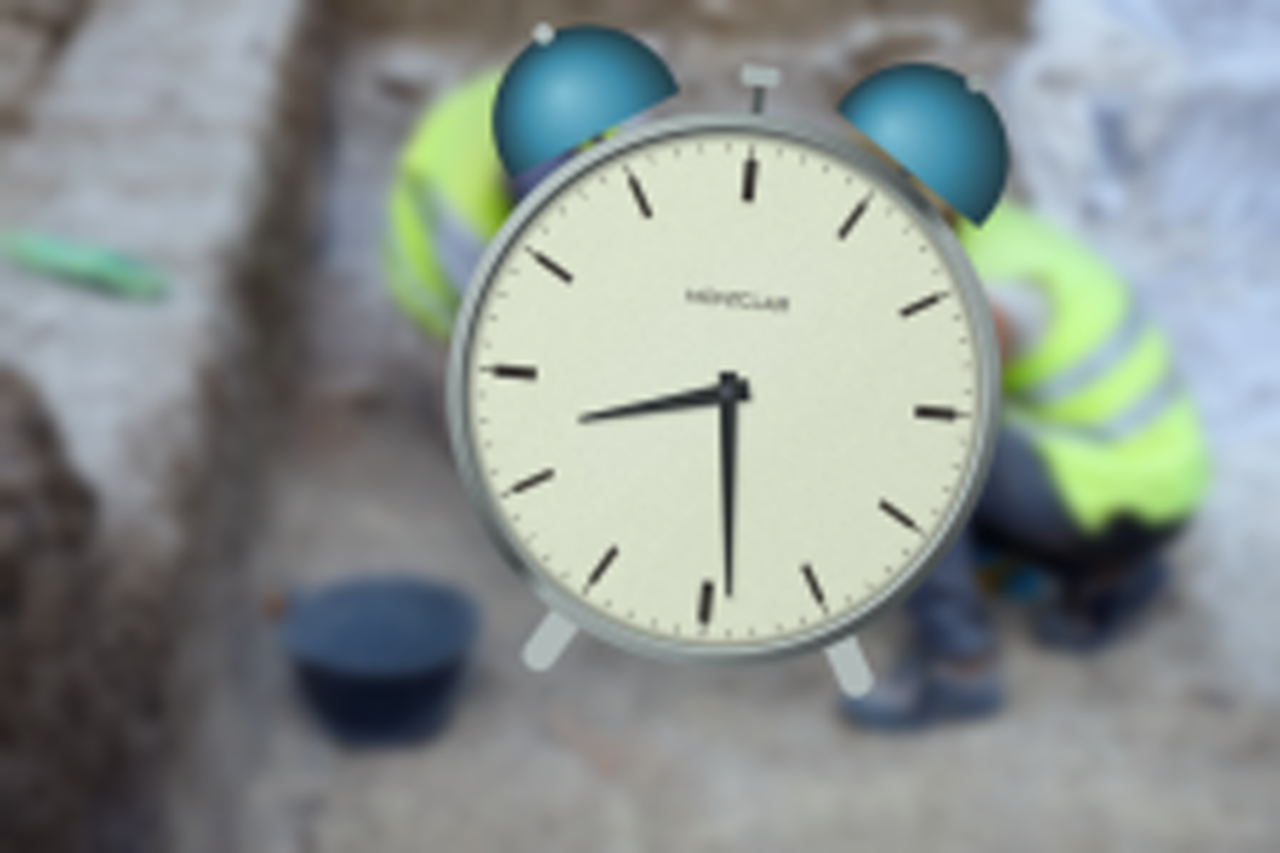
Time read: 8.29
